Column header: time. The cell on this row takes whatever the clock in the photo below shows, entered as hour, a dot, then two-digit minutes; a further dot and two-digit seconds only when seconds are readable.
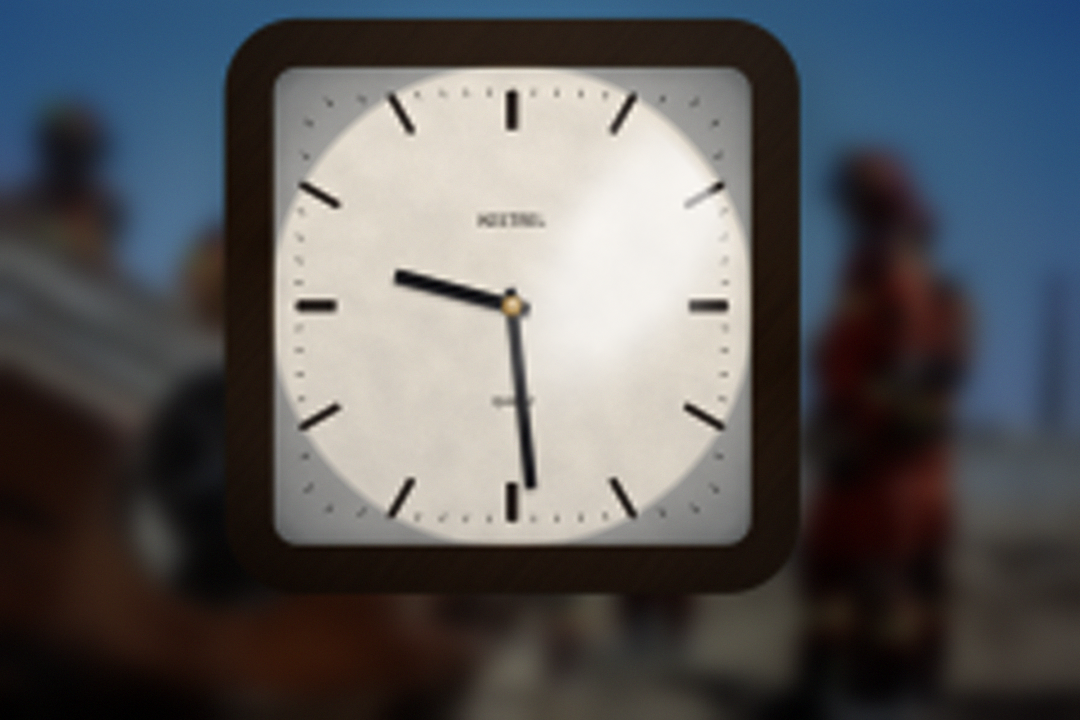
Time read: 9.29
